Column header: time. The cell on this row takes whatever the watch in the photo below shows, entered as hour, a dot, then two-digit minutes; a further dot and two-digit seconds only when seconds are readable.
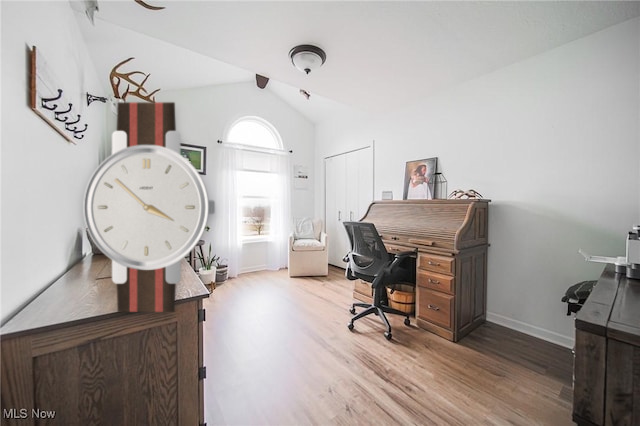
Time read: 3.52
